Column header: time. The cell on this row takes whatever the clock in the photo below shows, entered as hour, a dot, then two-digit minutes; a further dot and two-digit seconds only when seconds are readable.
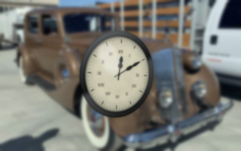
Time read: 12.10
